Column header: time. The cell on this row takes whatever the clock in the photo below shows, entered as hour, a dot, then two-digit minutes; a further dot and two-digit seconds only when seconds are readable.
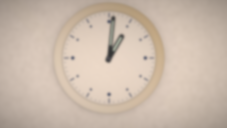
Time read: 1.01
